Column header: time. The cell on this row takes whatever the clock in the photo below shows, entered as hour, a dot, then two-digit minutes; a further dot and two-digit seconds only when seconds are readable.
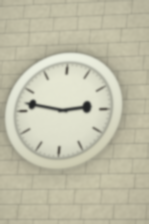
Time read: 2.47
